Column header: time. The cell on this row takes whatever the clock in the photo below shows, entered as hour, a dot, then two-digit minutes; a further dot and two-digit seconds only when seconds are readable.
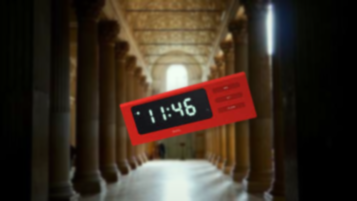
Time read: 11.46
